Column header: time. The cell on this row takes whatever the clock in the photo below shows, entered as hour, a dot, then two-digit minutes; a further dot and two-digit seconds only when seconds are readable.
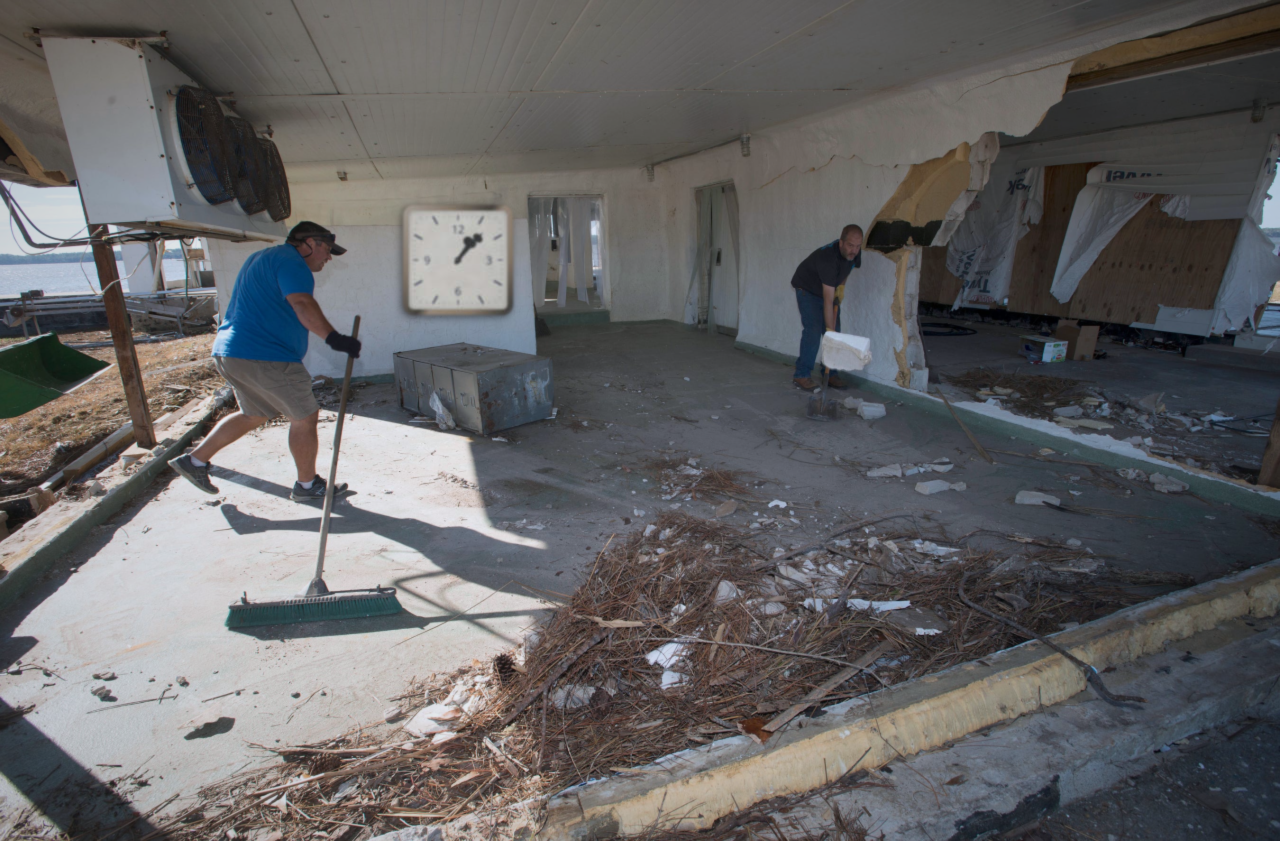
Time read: 1.07
